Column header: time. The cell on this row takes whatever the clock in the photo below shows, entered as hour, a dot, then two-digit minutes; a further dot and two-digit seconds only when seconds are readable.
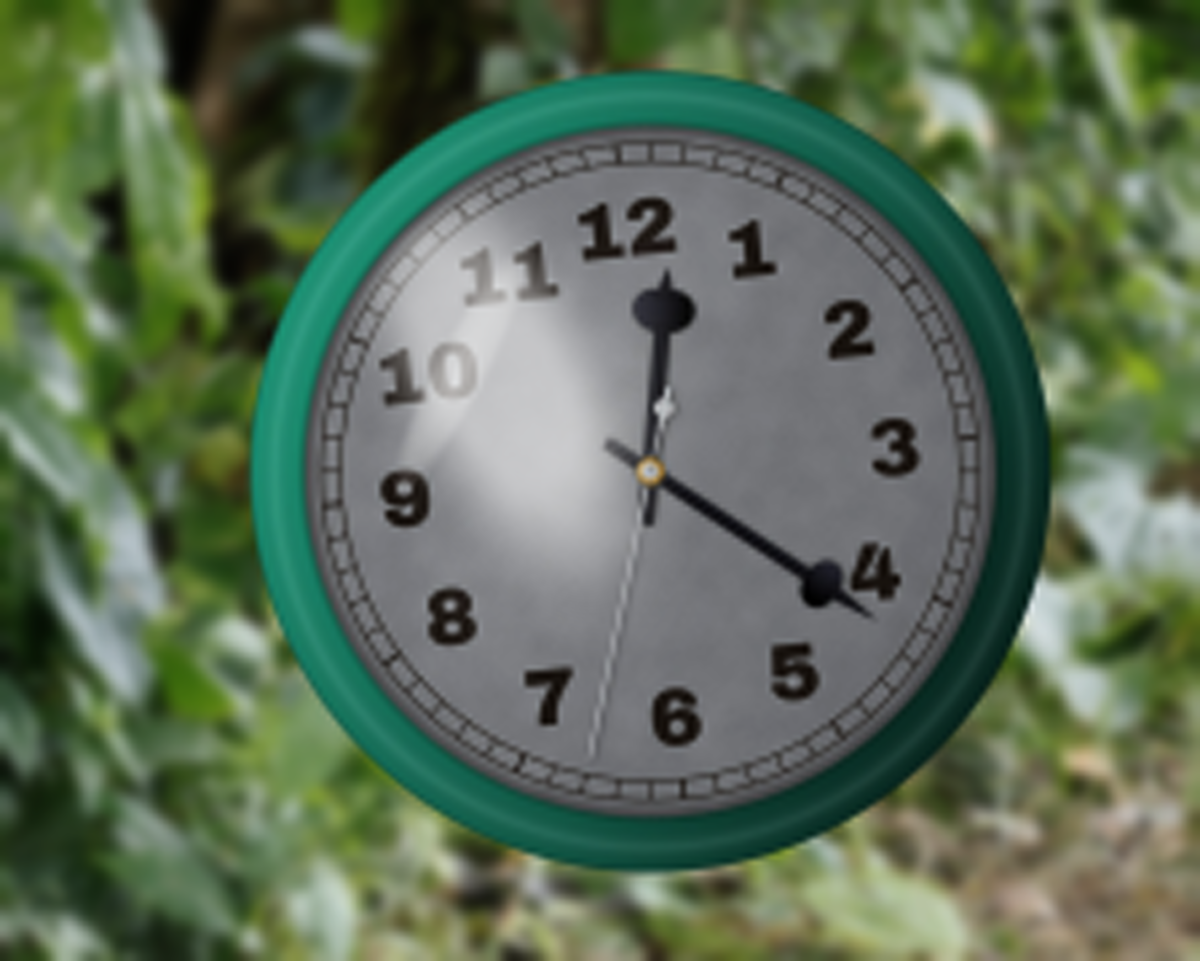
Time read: 12.21.33
